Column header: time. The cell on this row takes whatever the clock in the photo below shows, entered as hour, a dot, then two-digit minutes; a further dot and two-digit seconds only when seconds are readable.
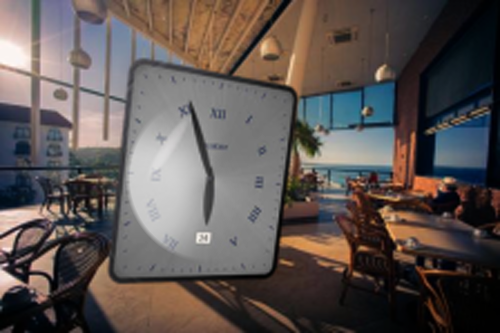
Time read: 5.56
